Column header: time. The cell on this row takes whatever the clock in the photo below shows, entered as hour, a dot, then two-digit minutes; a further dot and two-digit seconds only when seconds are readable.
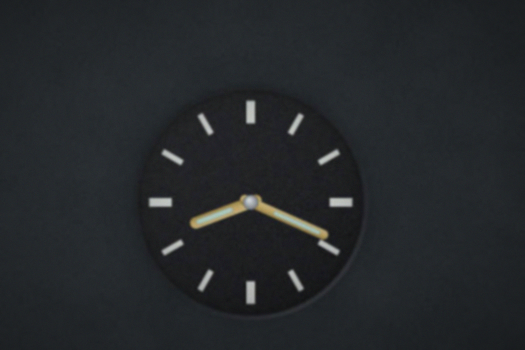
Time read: 8.19
